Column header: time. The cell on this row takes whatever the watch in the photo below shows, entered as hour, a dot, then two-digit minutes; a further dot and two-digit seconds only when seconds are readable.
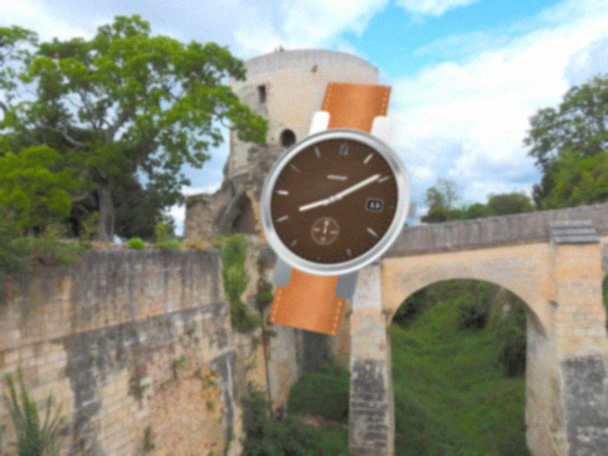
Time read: 8.09
